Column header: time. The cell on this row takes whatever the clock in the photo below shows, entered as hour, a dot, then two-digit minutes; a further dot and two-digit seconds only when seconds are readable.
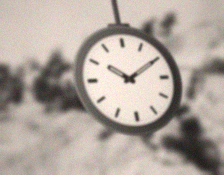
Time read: 10.10
